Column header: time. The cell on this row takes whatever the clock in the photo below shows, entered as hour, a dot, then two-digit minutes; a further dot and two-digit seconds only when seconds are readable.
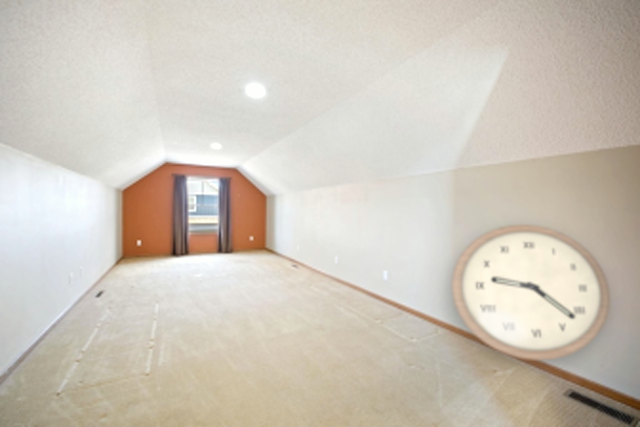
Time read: 9.22
